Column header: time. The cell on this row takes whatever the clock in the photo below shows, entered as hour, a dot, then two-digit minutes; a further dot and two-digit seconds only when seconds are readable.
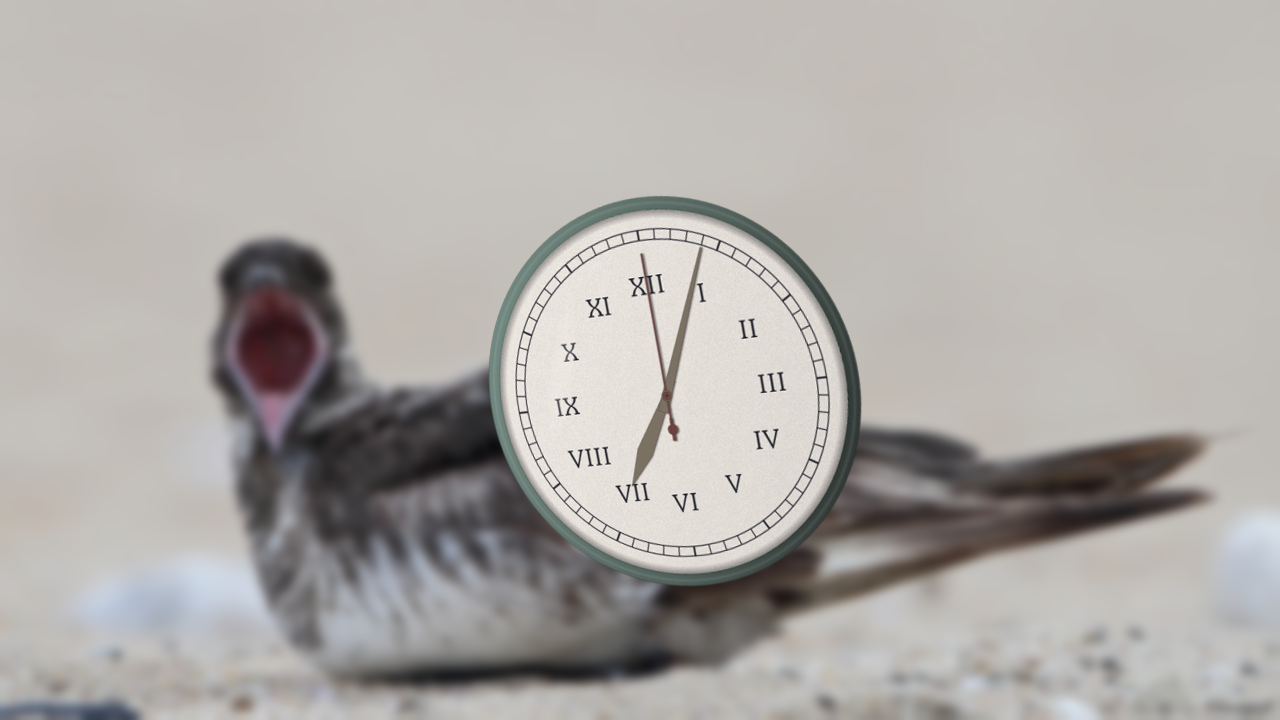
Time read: 7.04.00
